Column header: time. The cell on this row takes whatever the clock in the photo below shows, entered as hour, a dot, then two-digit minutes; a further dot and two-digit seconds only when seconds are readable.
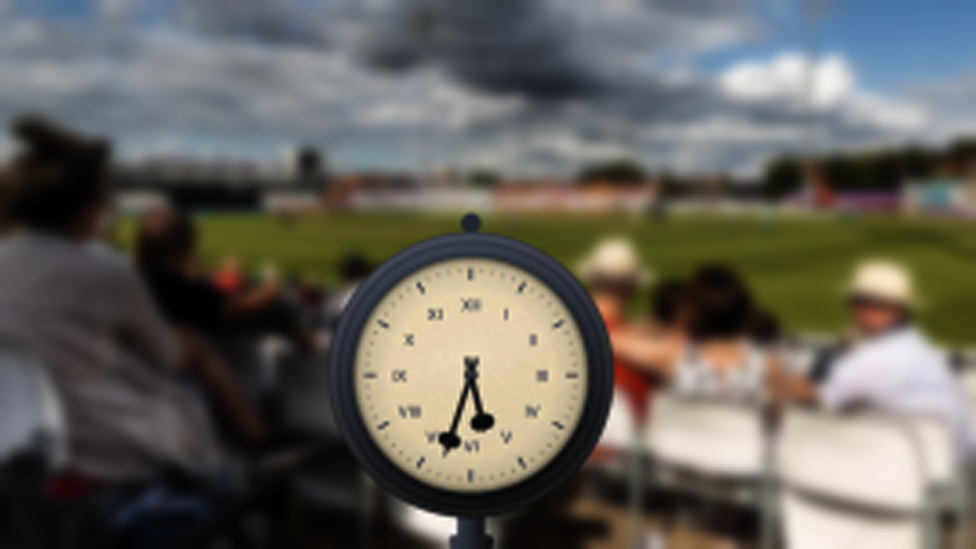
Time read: 5.33
